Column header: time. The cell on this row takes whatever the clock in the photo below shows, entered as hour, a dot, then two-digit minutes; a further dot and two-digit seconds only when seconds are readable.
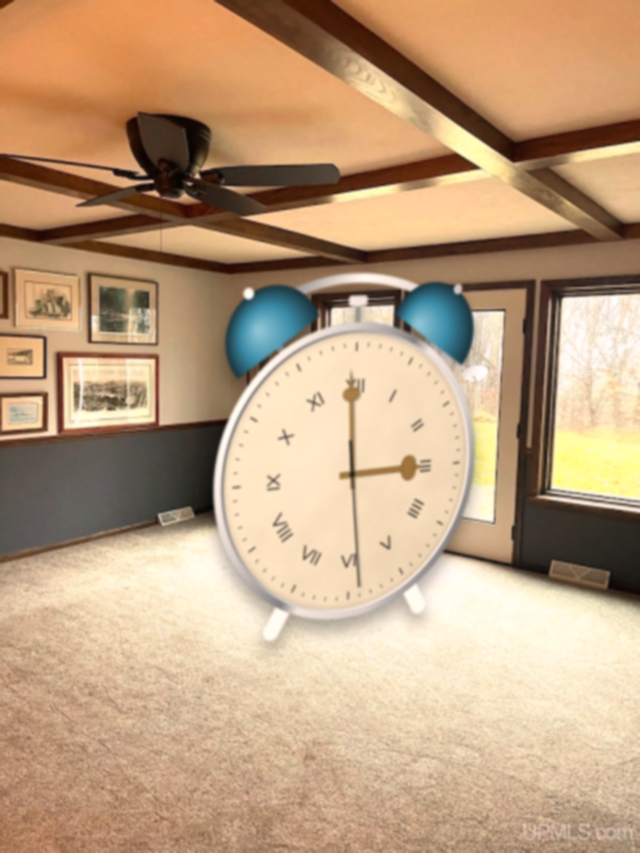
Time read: 2.59.29
